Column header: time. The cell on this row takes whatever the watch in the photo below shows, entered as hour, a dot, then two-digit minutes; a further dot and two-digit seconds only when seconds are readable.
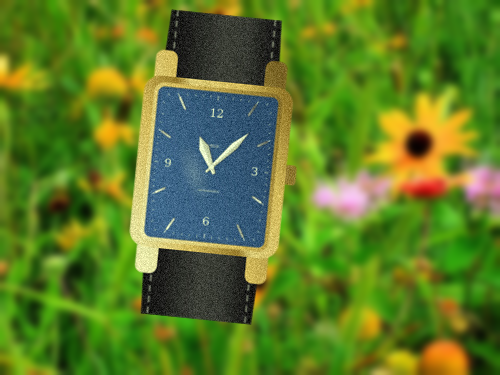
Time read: 11.07
